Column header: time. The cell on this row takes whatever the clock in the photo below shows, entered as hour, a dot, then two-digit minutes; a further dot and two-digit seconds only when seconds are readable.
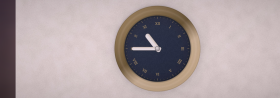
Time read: 10.45
